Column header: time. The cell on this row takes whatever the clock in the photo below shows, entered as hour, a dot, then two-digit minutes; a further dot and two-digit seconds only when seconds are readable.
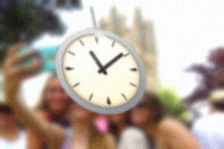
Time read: 11.09
